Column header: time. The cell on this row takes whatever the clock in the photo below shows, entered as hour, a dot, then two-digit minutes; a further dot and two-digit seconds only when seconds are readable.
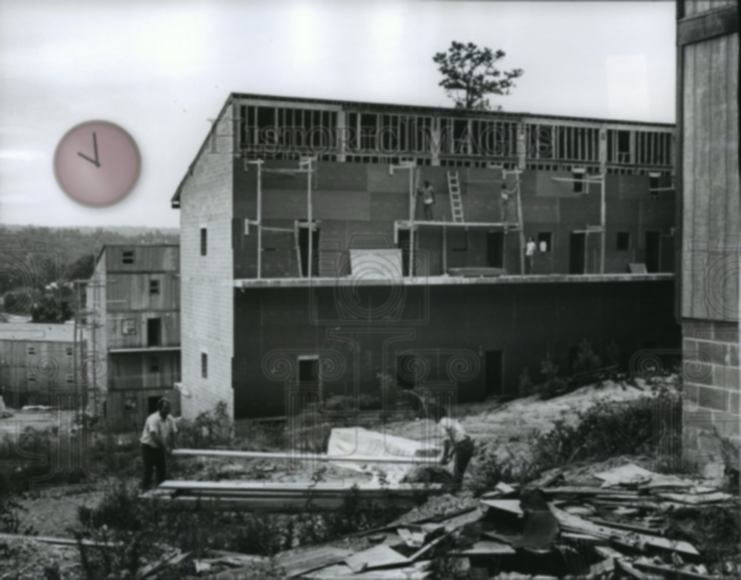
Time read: 9.59
